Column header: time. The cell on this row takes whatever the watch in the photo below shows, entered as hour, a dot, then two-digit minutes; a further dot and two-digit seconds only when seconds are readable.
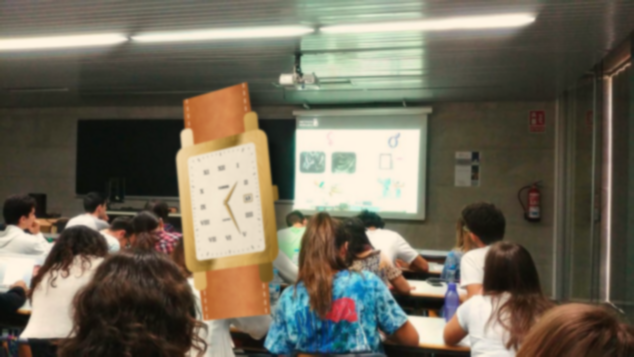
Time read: 1.26
